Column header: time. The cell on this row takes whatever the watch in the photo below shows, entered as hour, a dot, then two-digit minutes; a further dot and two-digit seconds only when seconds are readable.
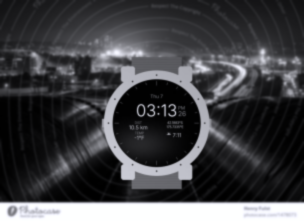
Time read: 3.13
